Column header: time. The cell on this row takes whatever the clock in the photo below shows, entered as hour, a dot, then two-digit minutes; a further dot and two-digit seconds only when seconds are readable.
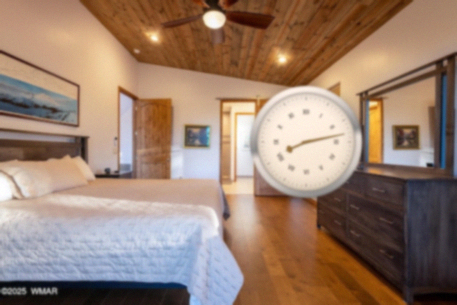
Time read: 8.13
